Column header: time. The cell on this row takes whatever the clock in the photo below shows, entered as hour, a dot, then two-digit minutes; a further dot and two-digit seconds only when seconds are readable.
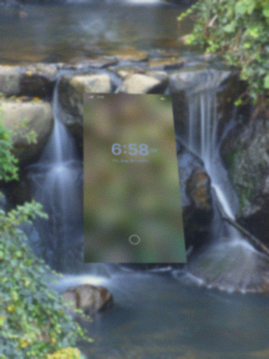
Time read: 6.58
